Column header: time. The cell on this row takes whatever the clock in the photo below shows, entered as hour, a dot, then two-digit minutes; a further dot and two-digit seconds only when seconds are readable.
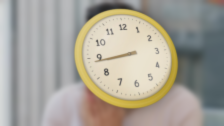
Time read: 8.44
